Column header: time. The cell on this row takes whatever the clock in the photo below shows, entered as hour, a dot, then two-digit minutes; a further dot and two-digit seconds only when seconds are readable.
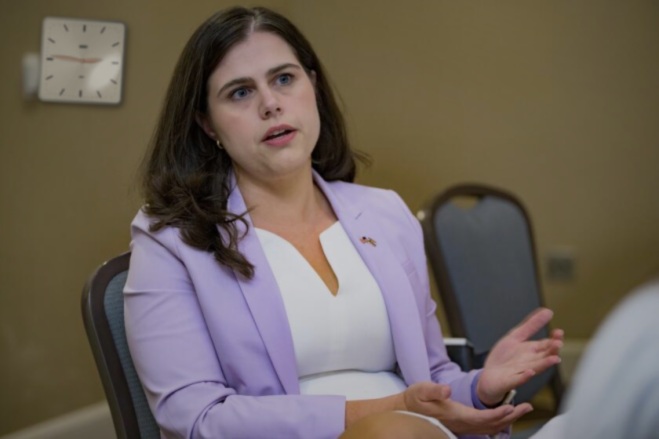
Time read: 2.46
